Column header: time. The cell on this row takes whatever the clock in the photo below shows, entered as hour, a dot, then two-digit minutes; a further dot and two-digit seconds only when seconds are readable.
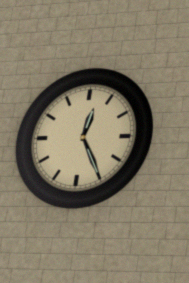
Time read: 12.25
